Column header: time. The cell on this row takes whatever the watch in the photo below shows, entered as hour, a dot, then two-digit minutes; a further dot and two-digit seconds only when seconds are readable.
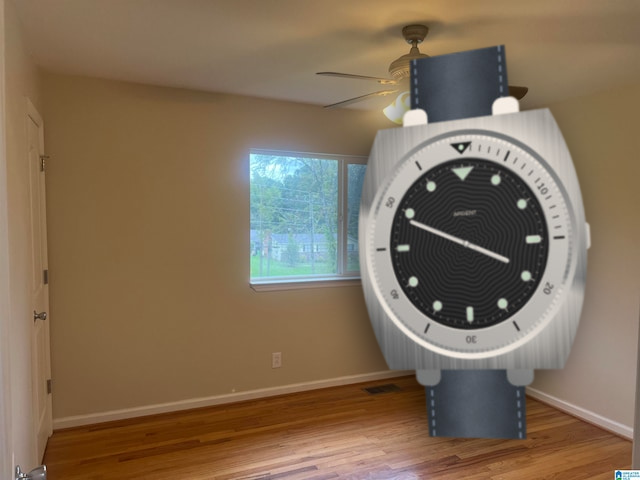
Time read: 3.49
